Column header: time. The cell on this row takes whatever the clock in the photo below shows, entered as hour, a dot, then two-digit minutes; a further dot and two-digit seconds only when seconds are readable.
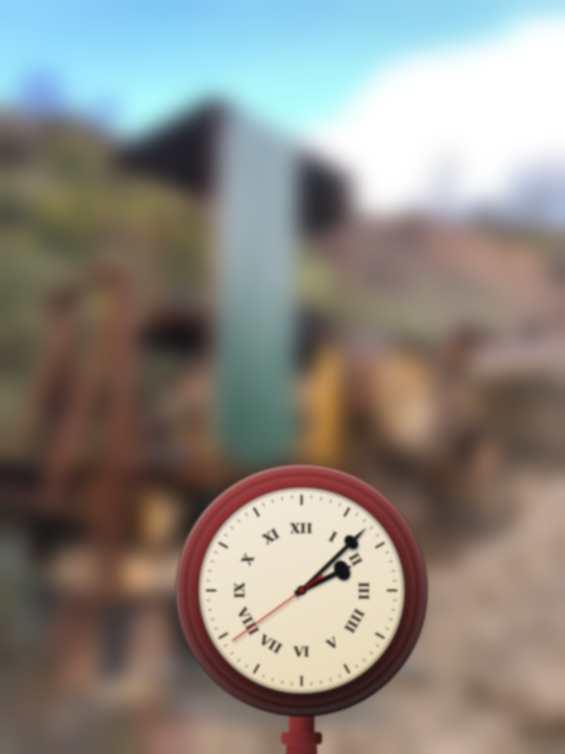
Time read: 2.07.39
